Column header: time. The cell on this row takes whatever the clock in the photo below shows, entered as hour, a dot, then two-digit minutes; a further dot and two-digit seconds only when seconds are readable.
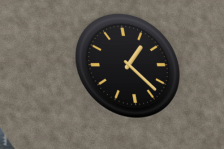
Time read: 1.23
